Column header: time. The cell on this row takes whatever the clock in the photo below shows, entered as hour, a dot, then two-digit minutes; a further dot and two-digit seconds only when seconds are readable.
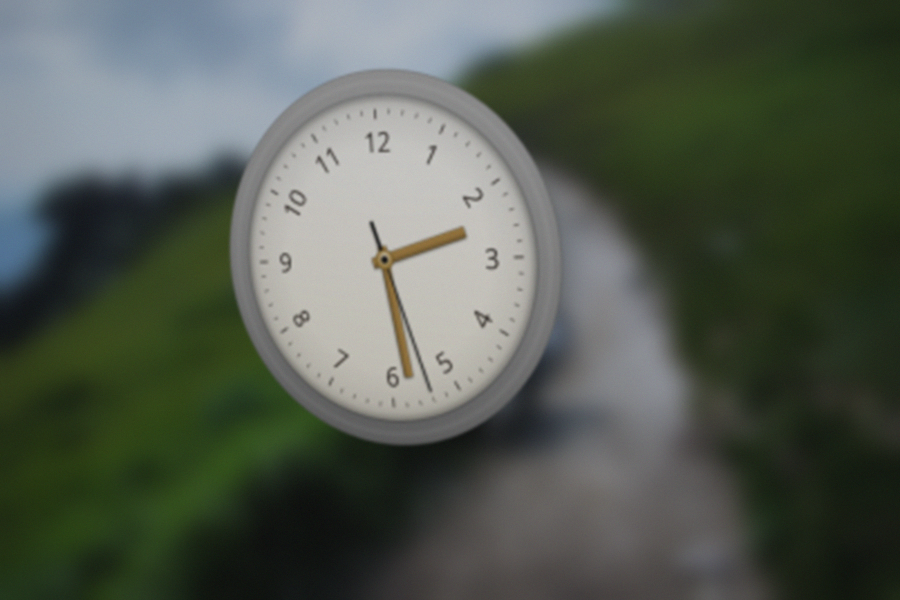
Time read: 2.28.27
